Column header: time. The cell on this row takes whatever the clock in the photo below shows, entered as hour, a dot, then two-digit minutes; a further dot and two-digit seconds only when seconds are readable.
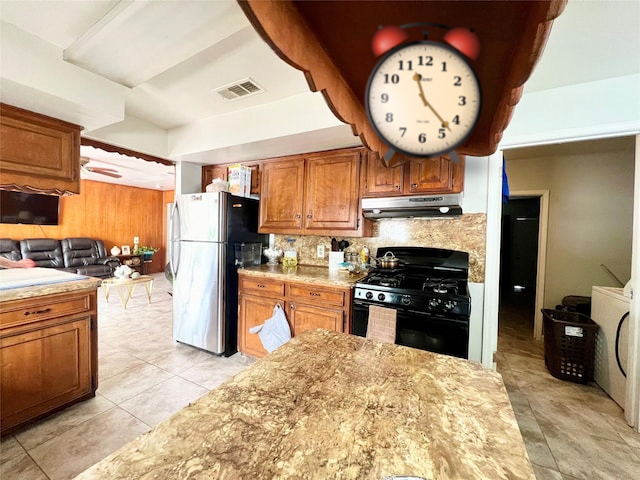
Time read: 11.23
